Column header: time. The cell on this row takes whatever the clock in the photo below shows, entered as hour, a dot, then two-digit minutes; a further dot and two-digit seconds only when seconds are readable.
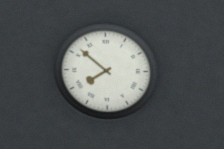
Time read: 7.52
